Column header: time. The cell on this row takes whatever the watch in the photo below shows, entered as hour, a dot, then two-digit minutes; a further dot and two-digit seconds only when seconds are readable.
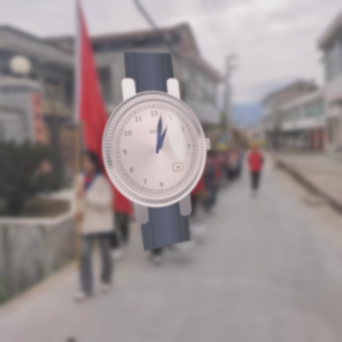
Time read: 1.02
